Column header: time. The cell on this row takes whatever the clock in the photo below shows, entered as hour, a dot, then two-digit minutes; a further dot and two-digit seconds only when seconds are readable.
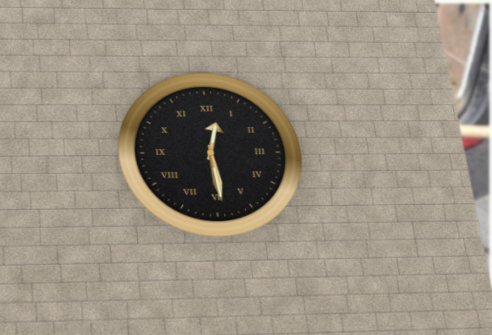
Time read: 12.29
